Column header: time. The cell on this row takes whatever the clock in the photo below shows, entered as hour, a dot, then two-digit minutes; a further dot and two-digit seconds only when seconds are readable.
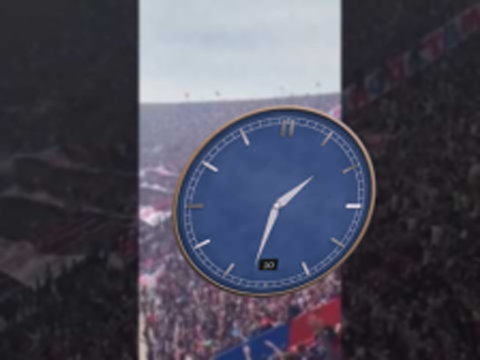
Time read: 1.32
